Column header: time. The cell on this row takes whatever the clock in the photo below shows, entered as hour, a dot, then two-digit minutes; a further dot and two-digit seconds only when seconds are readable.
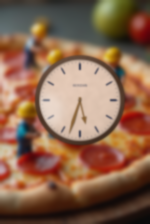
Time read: 5.33
